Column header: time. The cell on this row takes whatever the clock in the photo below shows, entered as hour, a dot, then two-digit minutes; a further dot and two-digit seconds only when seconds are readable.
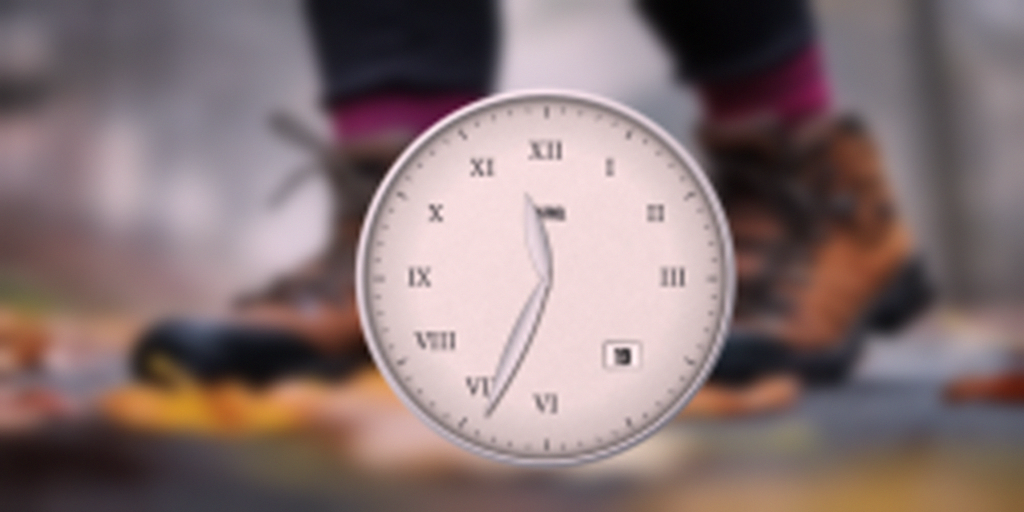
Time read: 11.34
